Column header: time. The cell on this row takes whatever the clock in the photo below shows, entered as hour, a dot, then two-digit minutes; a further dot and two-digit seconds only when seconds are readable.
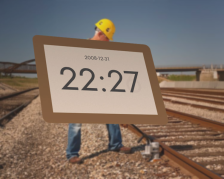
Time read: 22.27
